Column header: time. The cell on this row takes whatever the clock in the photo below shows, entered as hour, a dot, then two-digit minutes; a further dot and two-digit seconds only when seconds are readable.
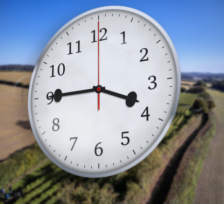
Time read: 3.45.00
